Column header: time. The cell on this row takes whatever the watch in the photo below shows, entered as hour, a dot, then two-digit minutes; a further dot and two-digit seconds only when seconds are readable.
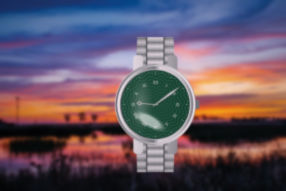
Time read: 9.09
